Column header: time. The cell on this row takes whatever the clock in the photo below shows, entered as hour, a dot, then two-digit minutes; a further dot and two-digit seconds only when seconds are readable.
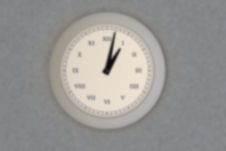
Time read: 1.02
